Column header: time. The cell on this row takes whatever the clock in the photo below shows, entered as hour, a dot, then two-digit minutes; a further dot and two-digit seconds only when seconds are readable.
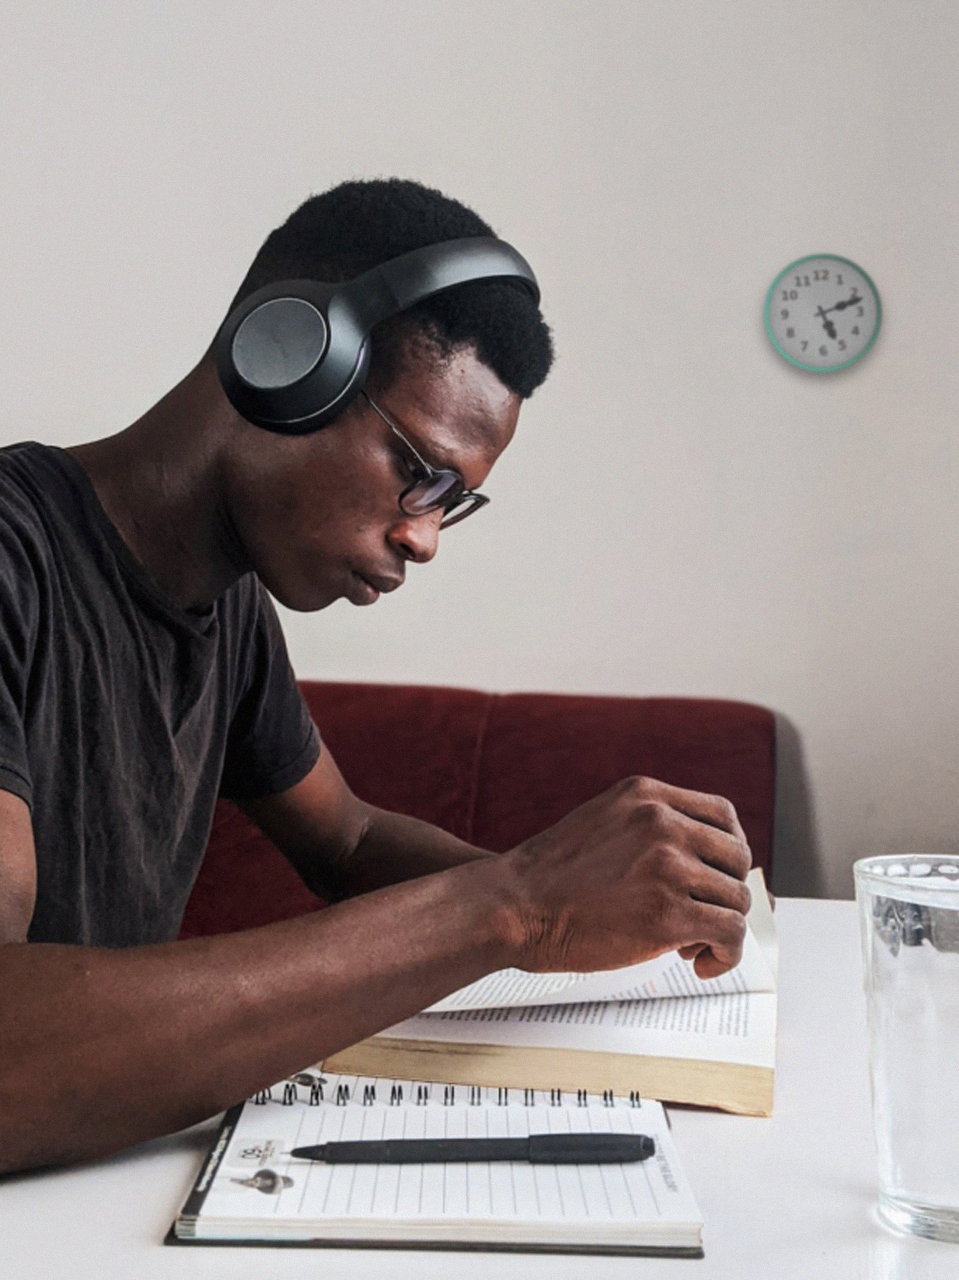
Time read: 5.12
